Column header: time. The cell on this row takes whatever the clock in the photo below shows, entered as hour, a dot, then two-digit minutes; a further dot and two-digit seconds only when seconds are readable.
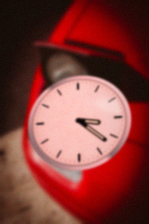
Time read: 3.22
